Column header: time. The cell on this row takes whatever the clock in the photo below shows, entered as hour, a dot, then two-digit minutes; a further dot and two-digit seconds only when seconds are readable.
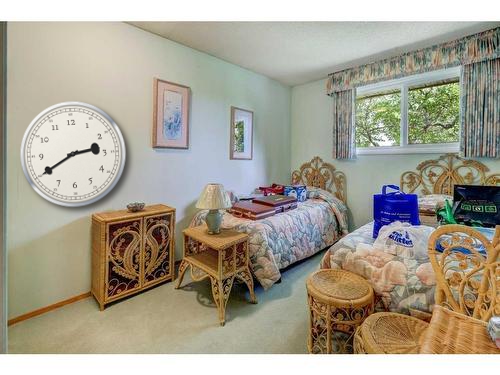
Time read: 2.40
